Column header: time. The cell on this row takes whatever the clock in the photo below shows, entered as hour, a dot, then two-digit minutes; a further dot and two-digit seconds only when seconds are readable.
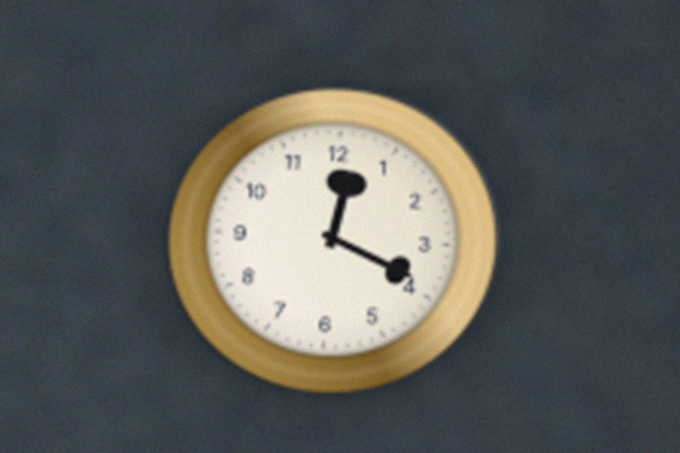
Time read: 12.19
